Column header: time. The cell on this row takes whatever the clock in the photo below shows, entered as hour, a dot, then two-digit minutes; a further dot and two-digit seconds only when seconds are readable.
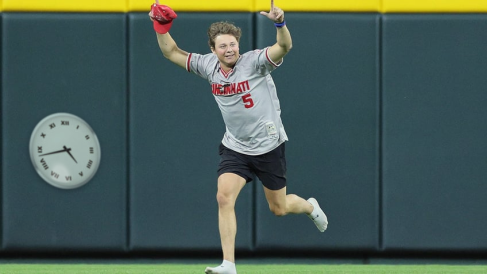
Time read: 4.43
